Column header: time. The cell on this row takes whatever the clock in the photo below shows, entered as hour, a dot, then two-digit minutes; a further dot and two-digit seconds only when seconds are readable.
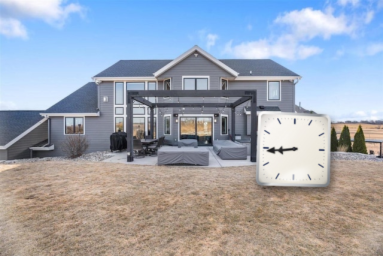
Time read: 8.44
